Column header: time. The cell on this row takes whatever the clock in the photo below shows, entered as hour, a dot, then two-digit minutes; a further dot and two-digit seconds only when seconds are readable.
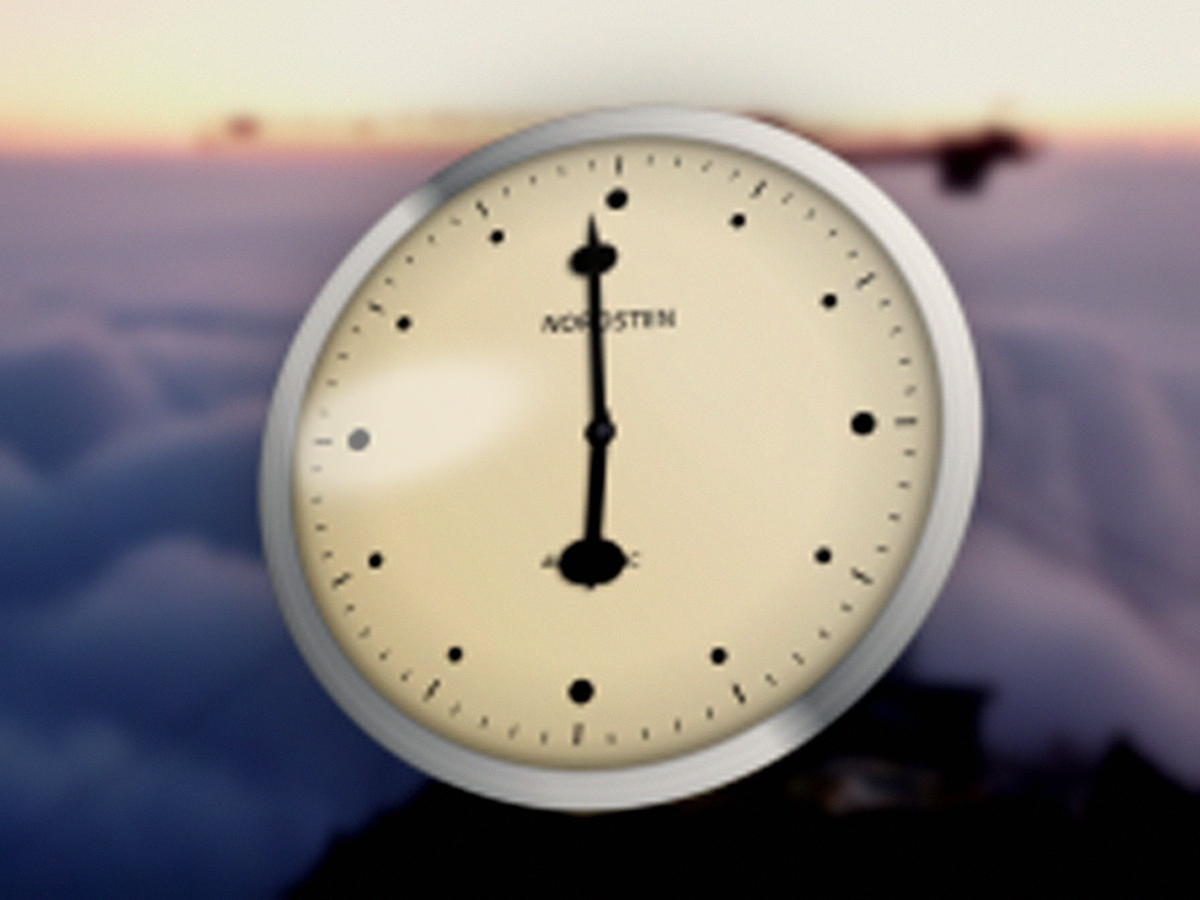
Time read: 5.59
